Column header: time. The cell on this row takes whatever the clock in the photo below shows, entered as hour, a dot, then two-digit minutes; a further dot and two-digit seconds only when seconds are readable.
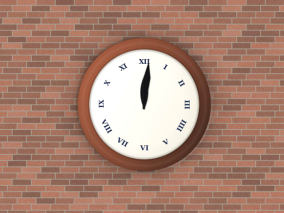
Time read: 12.01
